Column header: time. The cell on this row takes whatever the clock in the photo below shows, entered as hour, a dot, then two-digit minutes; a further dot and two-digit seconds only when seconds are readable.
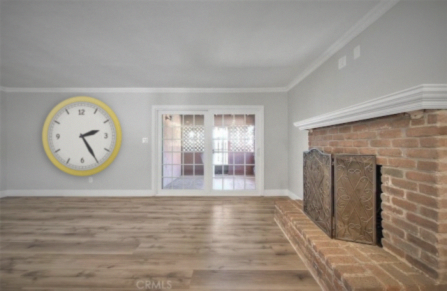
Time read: 2.25
